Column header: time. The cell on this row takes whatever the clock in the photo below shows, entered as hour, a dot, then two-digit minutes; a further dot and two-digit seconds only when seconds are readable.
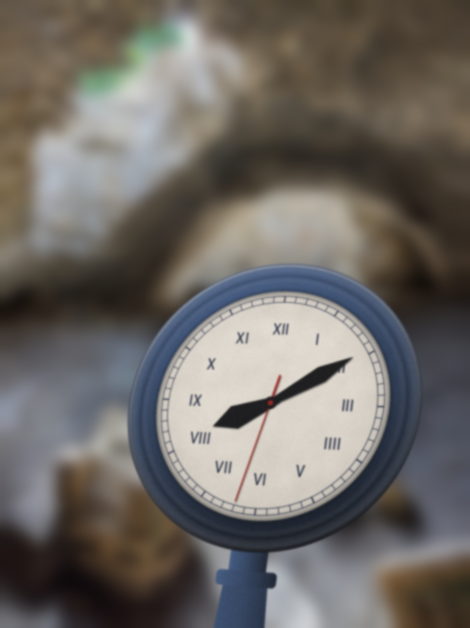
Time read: 8.09.32
